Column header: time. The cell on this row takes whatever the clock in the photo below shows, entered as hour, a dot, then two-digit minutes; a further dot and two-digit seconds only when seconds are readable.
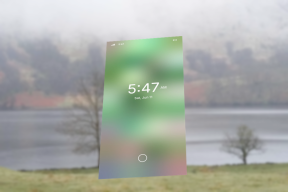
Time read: 5.47
